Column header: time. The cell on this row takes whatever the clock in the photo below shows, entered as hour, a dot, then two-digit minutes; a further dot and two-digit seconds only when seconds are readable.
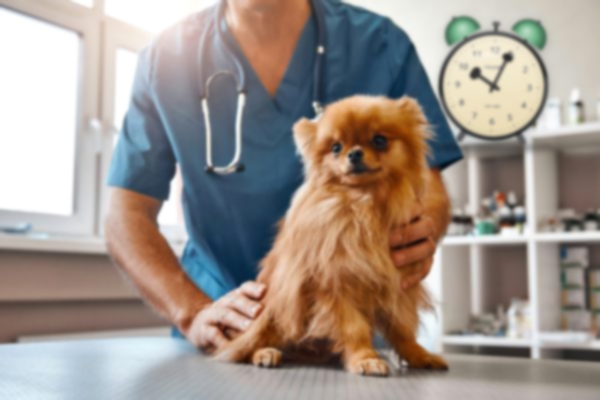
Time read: 10.04
